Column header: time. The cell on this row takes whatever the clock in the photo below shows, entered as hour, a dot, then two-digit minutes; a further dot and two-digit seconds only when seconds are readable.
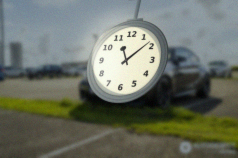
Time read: 11.08
